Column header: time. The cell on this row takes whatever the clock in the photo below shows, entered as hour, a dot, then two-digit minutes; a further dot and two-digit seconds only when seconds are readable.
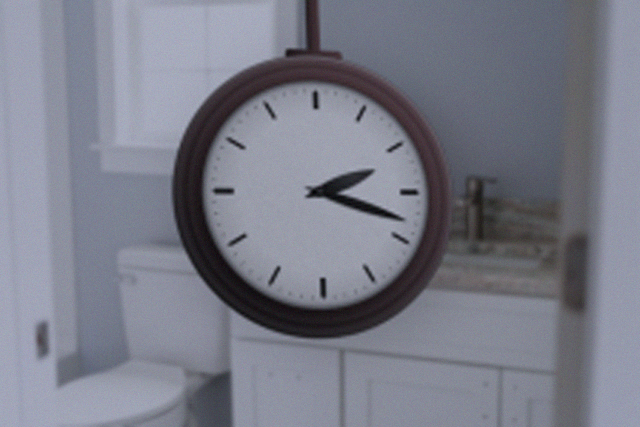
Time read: 2.18
